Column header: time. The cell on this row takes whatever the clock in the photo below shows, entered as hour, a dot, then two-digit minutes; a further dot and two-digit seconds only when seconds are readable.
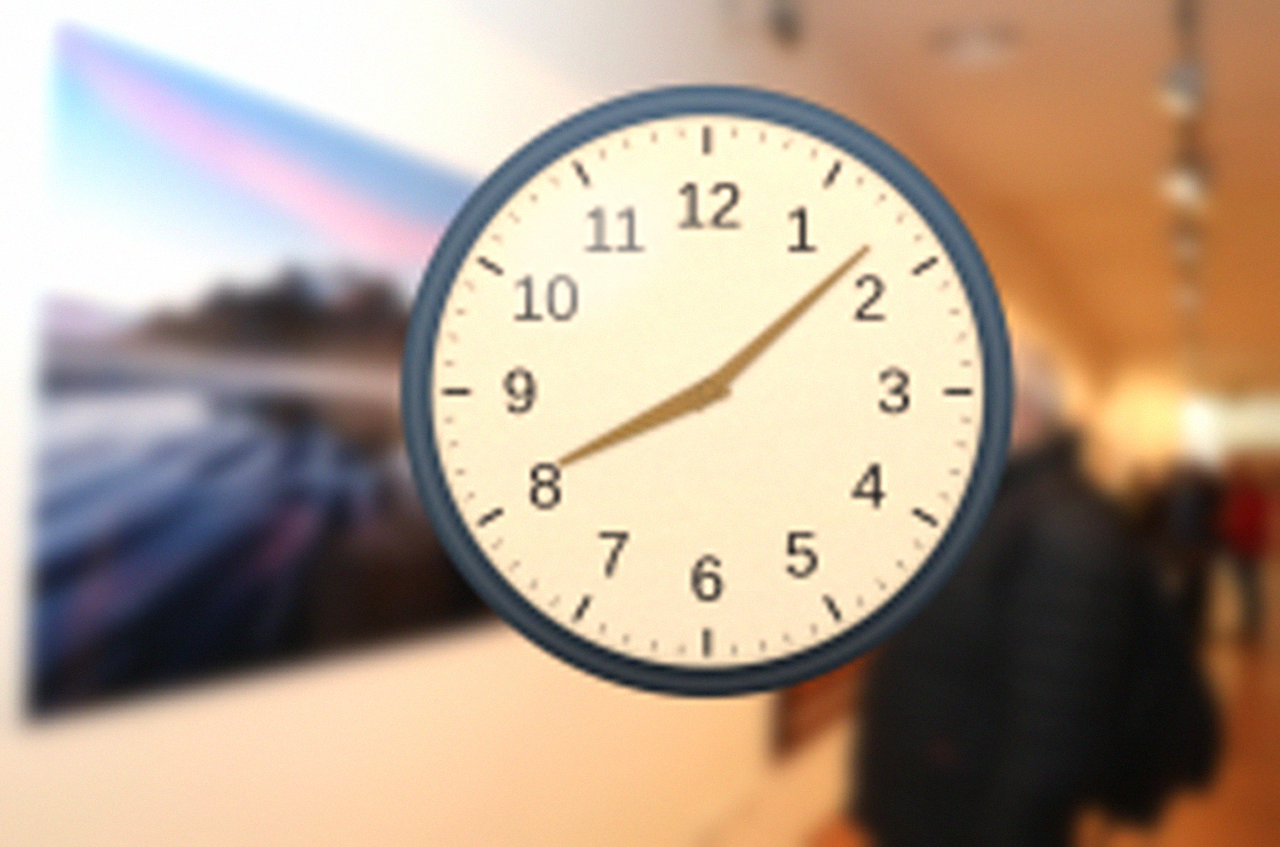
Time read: 8.08
